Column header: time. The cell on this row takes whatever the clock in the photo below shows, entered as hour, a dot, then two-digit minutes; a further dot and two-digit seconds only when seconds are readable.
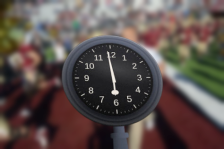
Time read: 5.59
